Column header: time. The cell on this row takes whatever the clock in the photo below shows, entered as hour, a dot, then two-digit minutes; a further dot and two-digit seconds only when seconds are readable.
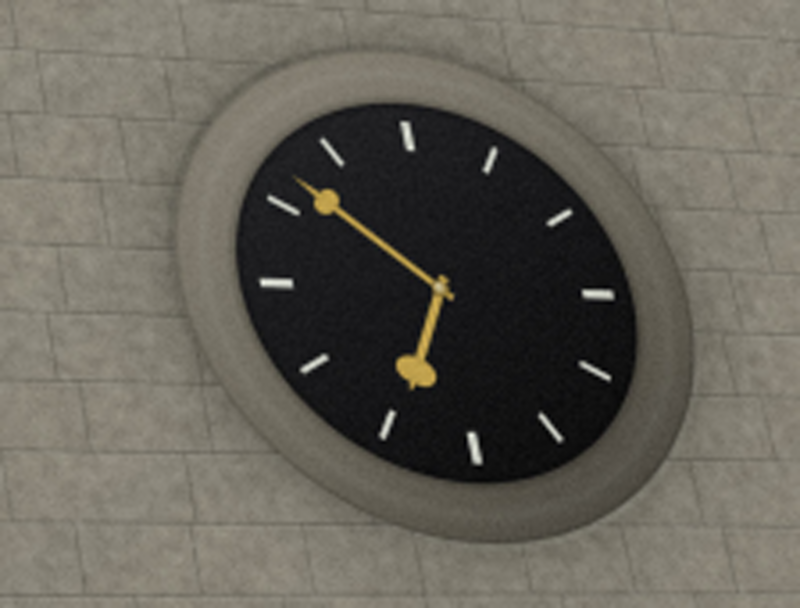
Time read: 6.52
